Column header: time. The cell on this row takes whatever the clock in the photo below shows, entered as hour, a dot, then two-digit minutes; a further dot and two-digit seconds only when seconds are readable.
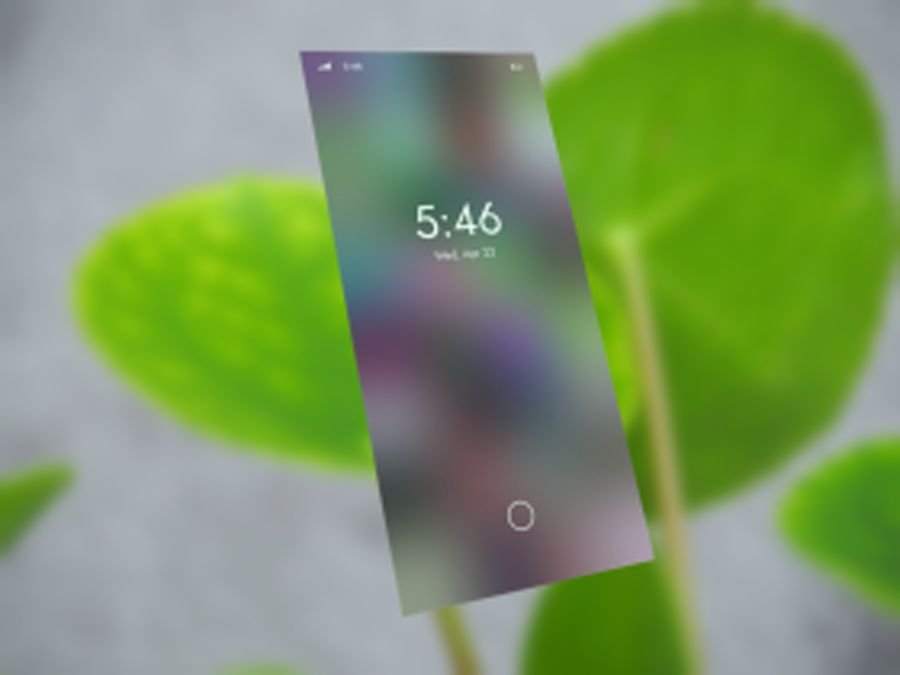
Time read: 5.46
